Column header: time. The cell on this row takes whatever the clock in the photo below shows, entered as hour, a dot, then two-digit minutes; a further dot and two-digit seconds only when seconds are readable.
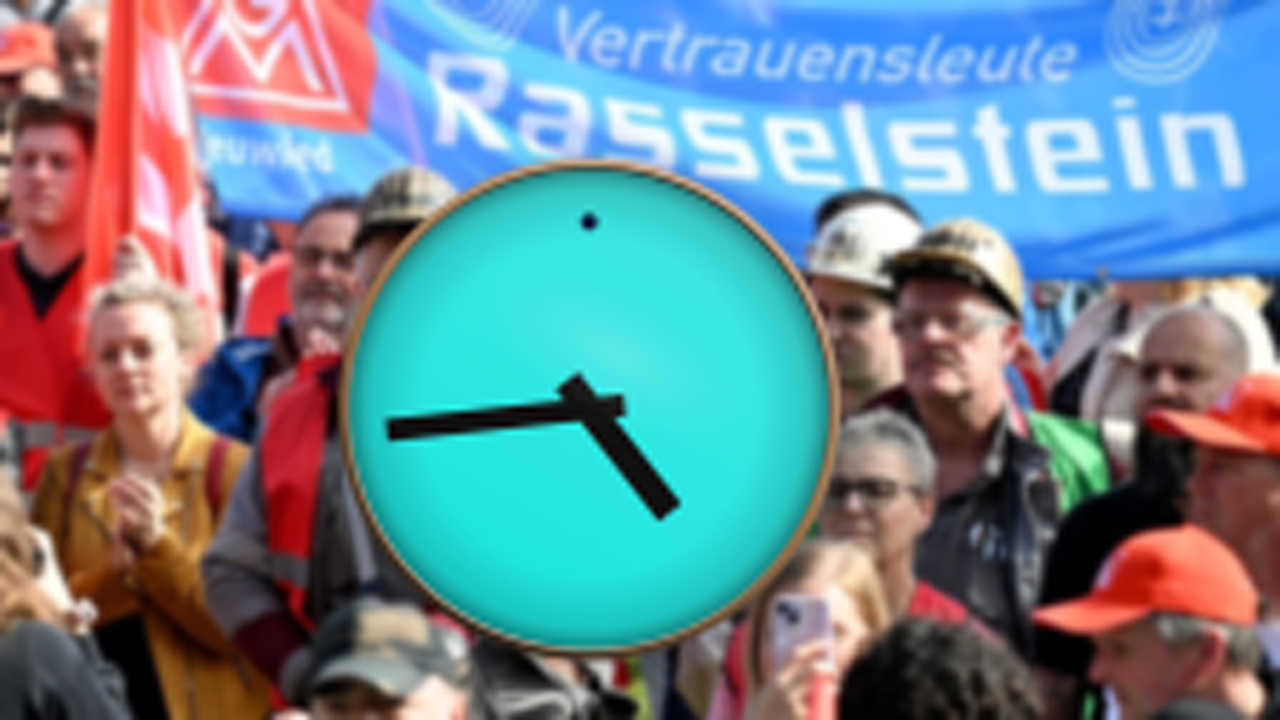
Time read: 4.44
